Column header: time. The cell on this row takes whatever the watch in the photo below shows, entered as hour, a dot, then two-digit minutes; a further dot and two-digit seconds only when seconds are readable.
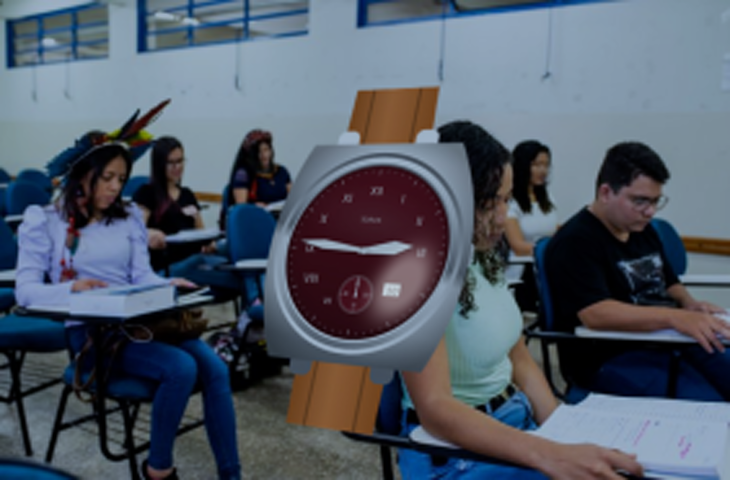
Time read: 2.46
